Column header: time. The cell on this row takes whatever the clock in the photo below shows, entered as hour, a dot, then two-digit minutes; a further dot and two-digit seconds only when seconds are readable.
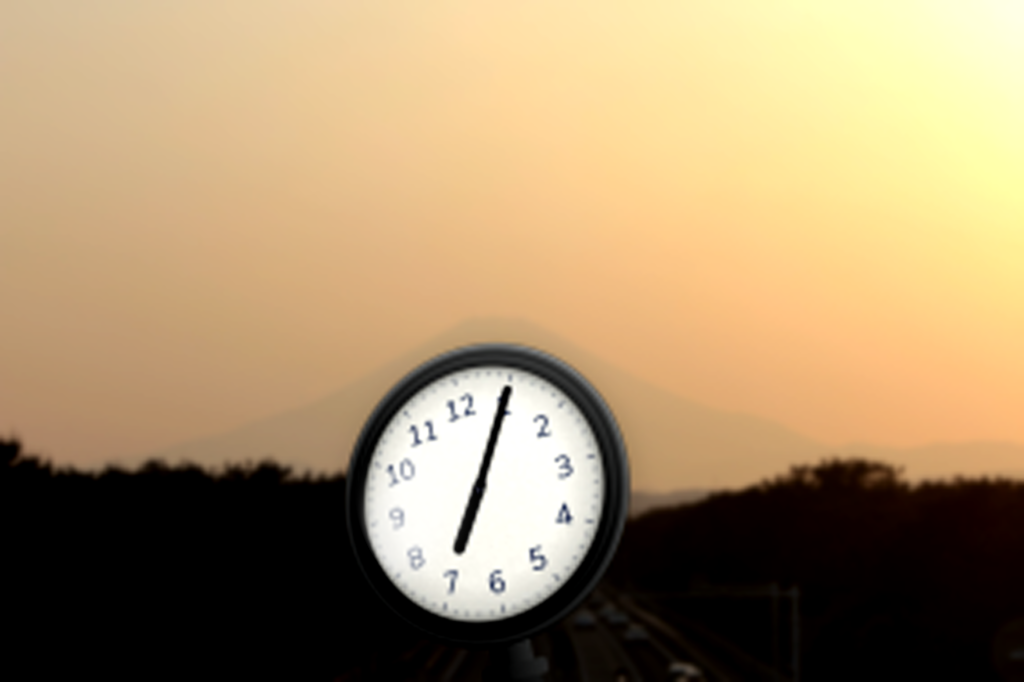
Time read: 7.05
